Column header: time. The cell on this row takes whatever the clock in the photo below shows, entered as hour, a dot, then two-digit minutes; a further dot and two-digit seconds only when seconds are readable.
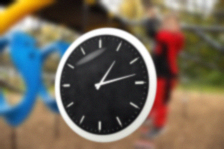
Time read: 1.13
